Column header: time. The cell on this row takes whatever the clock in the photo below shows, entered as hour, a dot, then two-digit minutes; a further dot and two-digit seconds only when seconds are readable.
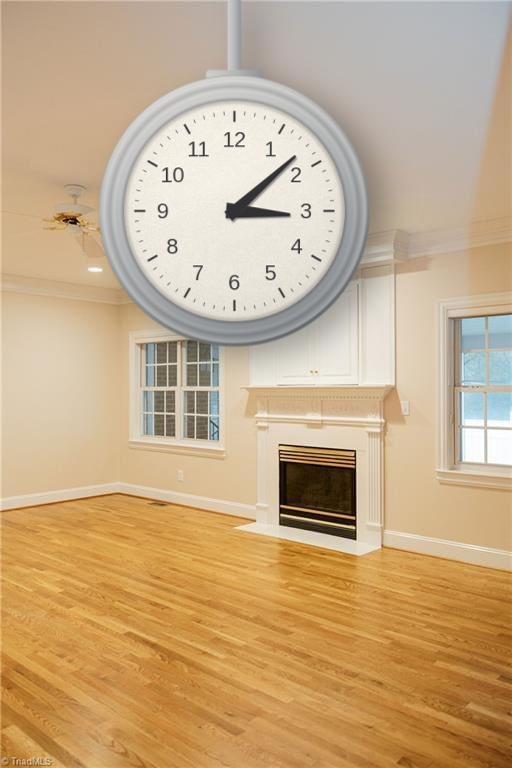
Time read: 3.08
